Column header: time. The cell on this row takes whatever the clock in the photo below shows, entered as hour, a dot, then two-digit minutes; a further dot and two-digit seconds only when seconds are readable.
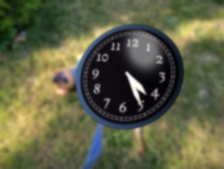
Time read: 4.25
